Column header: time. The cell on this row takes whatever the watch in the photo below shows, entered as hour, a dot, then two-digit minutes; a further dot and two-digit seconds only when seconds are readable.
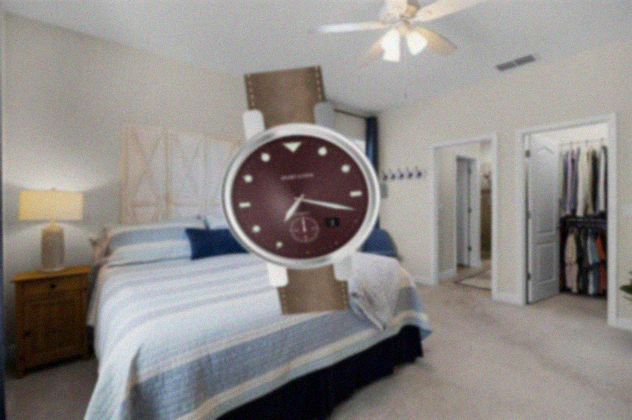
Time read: 7.18
